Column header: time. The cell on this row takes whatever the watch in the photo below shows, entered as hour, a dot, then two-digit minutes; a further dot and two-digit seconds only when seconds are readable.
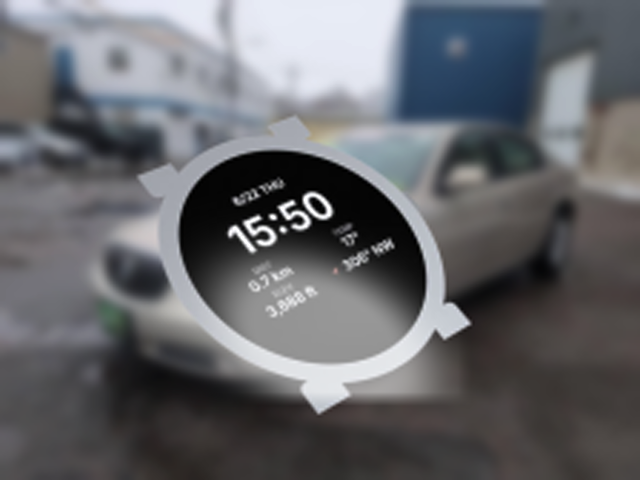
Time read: 15.50
